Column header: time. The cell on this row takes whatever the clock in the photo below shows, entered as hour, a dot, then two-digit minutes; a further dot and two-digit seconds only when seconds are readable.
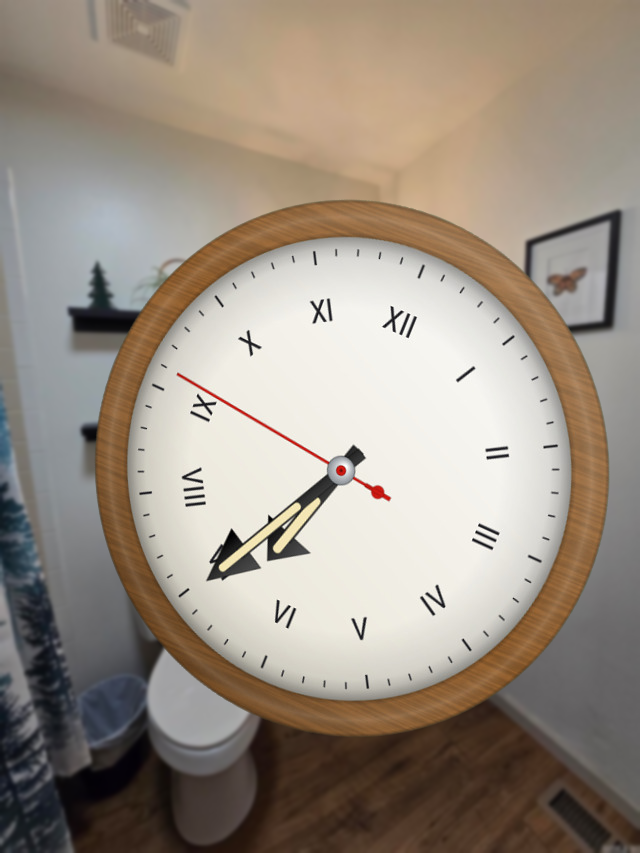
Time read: 6.34.46
